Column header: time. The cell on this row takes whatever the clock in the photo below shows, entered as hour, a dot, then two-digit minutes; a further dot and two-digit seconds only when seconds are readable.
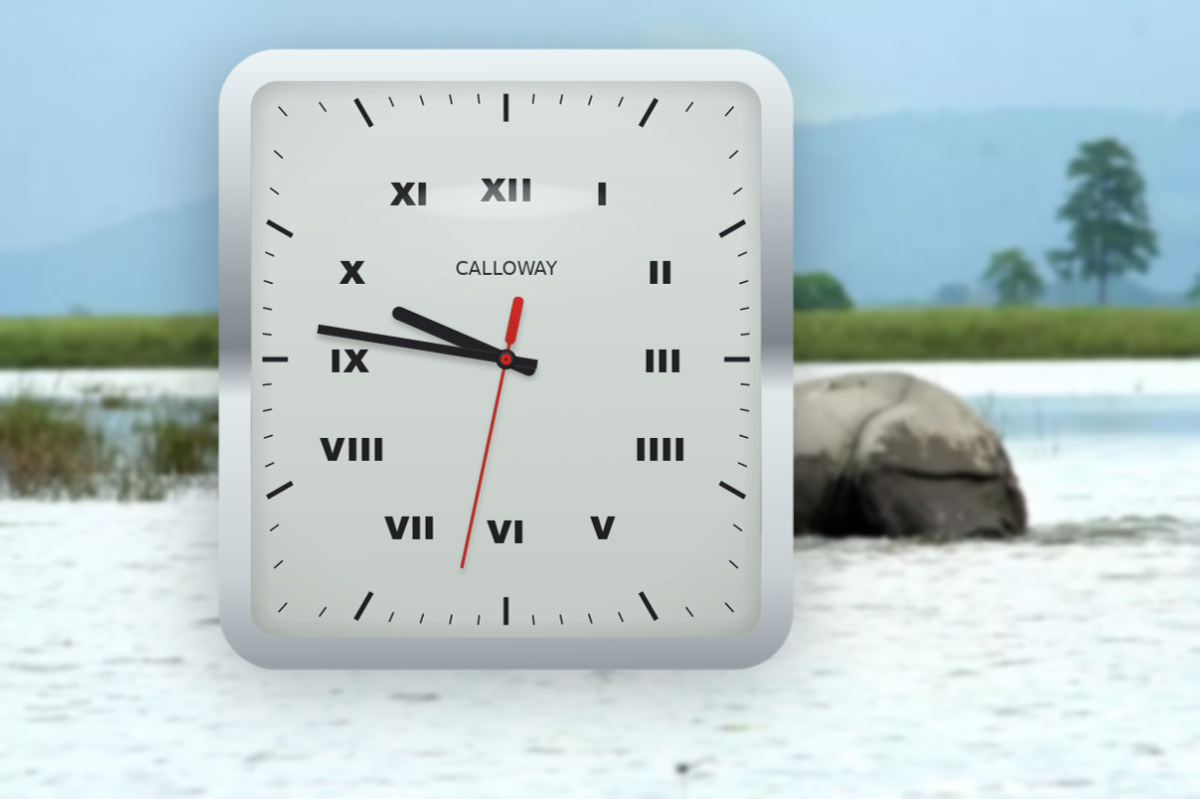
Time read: 9.46.32
